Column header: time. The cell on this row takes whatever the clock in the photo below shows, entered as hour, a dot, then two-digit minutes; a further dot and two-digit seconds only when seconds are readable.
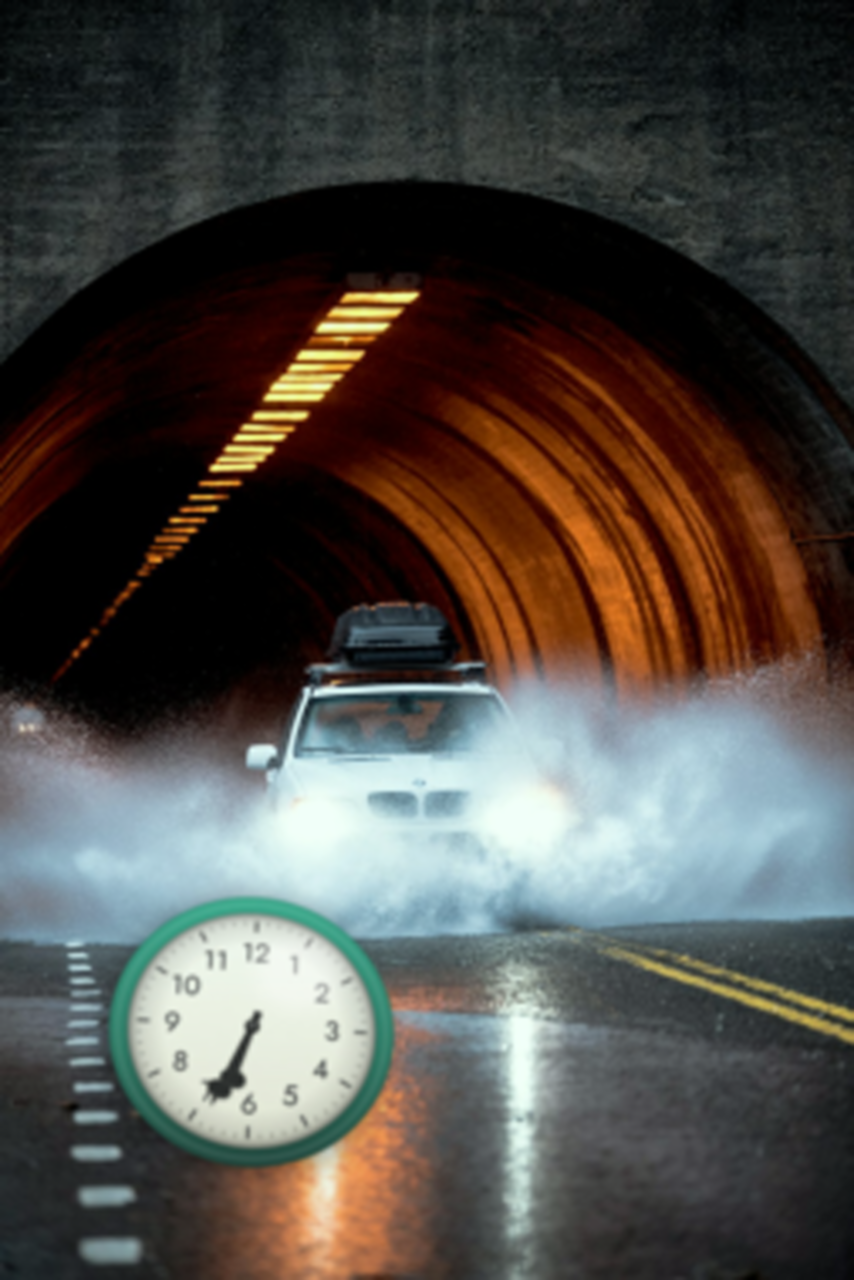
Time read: 6.34
